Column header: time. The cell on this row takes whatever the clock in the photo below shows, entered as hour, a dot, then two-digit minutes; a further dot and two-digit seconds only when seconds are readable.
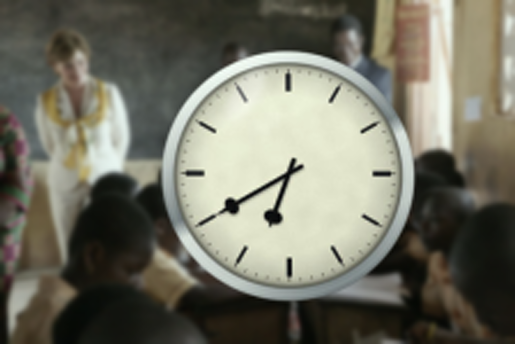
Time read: 6.40
